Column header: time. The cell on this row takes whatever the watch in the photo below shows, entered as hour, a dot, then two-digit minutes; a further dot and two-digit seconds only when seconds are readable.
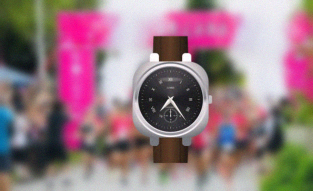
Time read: 7.24
